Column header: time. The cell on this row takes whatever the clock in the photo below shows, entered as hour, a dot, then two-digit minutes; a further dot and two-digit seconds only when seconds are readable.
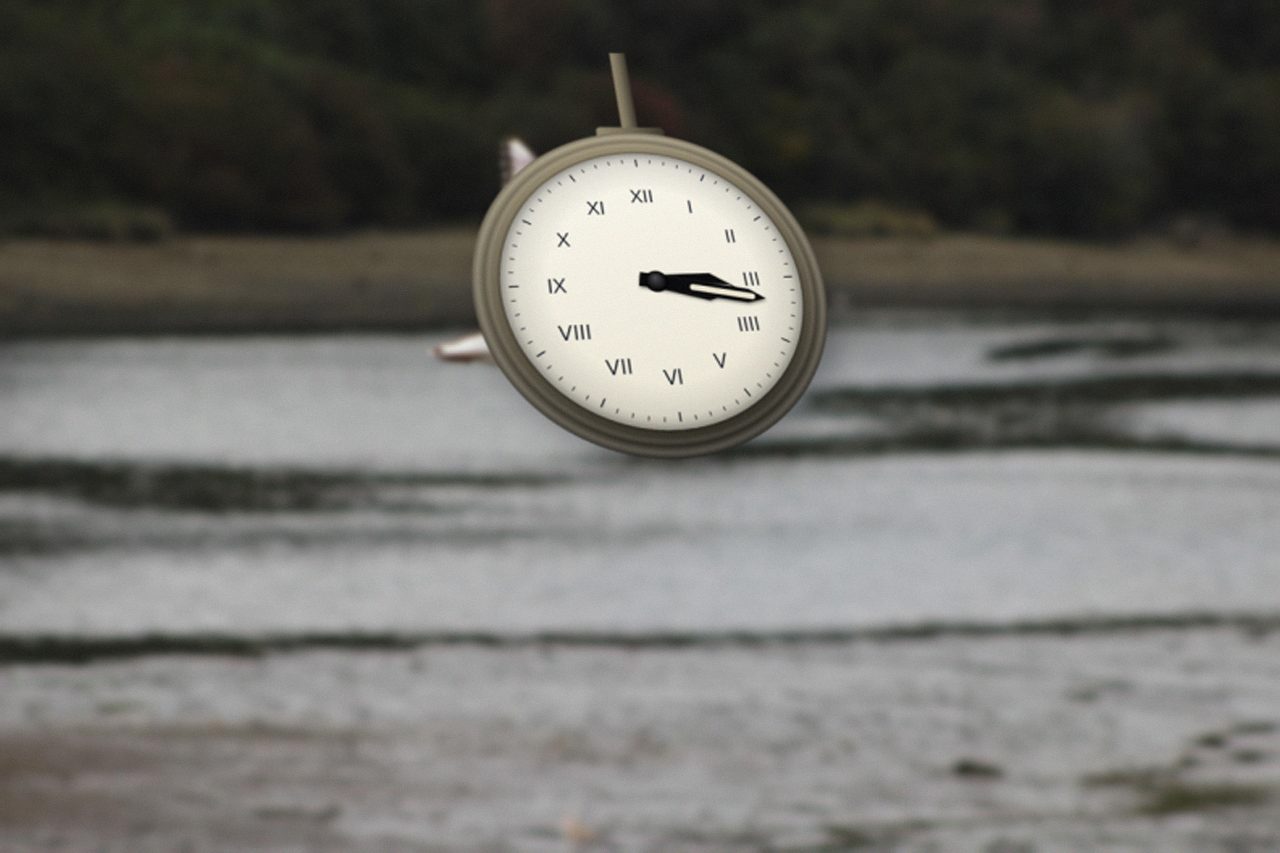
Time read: 3.17
